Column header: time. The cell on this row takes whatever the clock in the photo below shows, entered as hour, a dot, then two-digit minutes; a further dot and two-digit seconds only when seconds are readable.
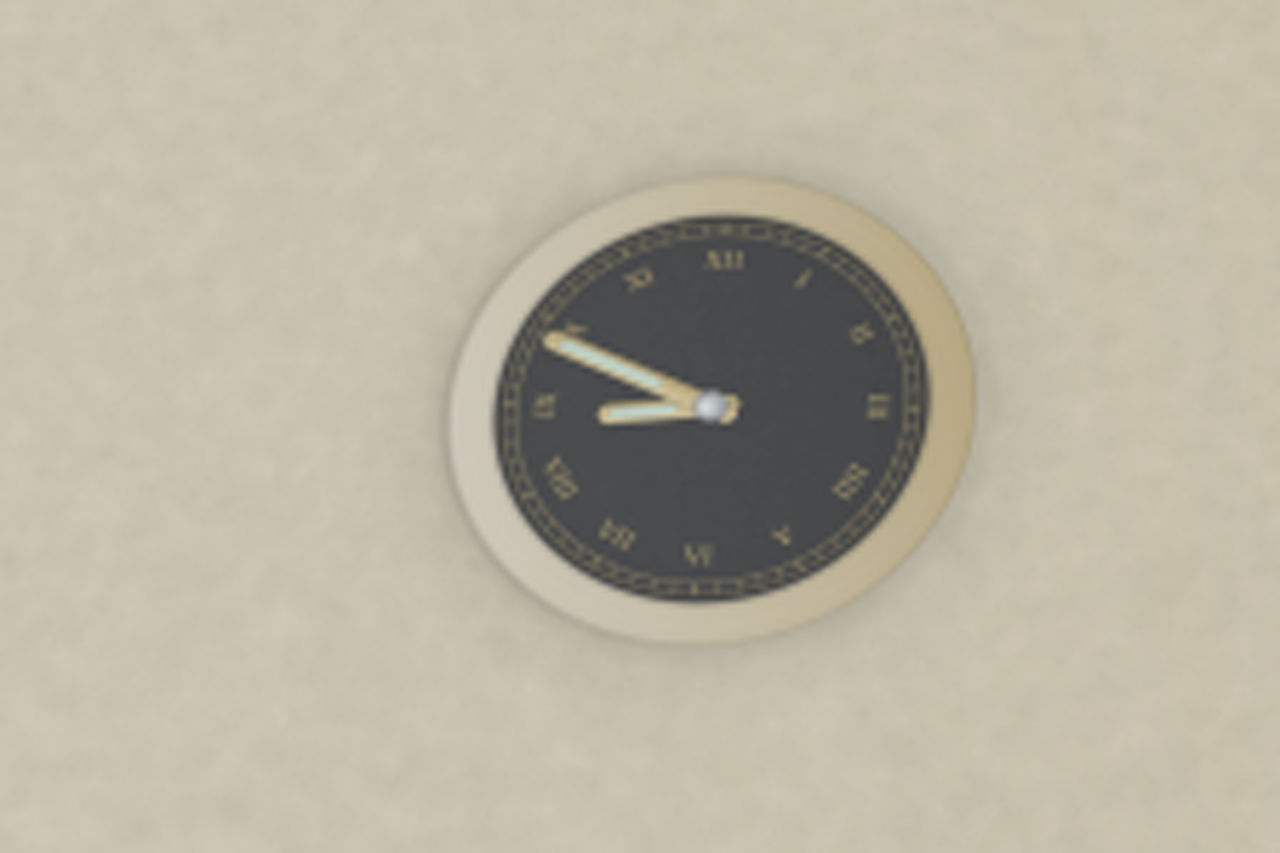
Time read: 8.49
